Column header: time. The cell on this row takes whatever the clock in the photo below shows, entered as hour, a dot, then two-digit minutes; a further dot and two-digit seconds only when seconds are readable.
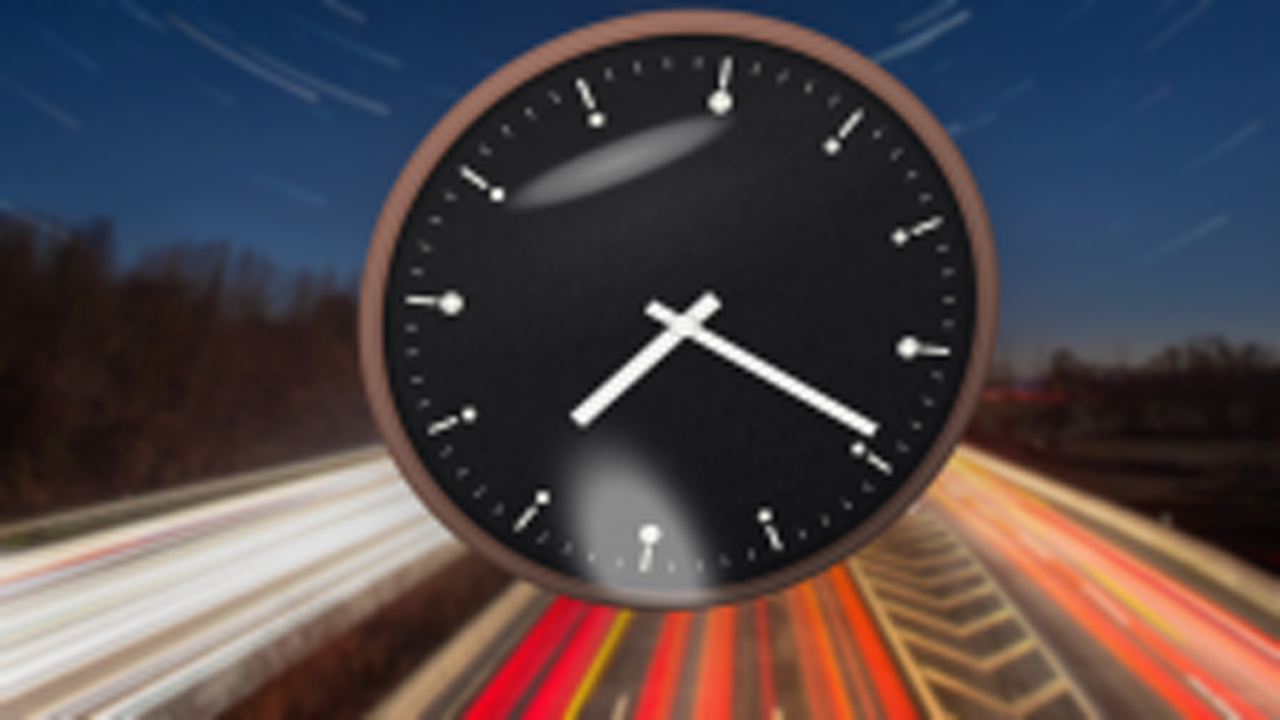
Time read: 7.19
